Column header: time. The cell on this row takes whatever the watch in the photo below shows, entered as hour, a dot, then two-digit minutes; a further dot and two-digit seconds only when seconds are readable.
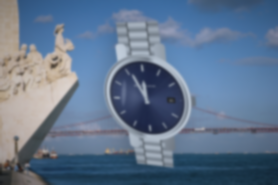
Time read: 11.56
